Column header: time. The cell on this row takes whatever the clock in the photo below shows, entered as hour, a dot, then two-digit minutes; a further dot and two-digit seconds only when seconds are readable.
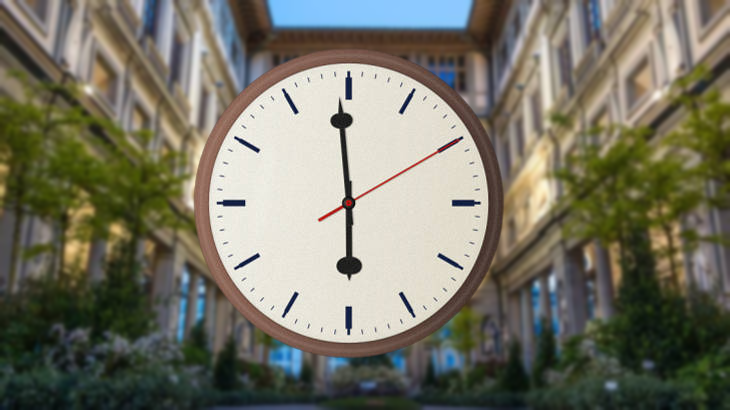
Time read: 5.59.10
